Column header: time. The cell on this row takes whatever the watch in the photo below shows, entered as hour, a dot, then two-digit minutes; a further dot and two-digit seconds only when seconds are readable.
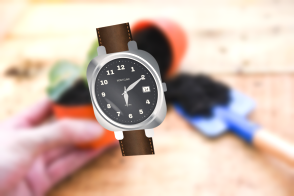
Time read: 6.10
